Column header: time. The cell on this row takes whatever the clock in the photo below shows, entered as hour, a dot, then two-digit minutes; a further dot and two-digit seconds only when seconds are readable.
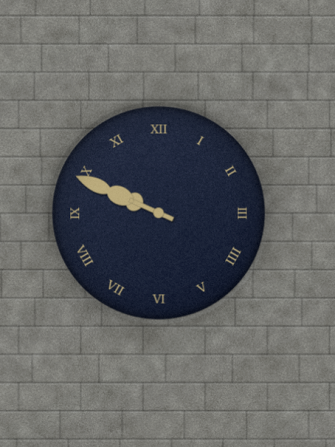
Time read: 9.49
